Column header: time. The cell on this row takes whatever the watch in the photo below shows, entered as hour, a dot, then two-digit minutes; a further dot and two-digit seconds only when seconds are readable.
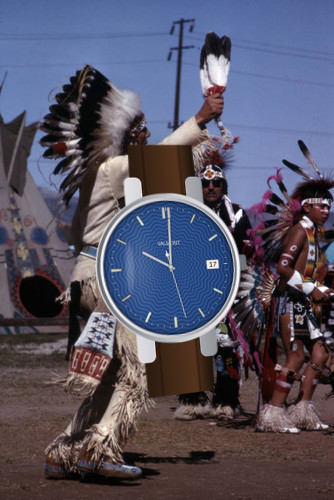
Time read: 10.00.28
